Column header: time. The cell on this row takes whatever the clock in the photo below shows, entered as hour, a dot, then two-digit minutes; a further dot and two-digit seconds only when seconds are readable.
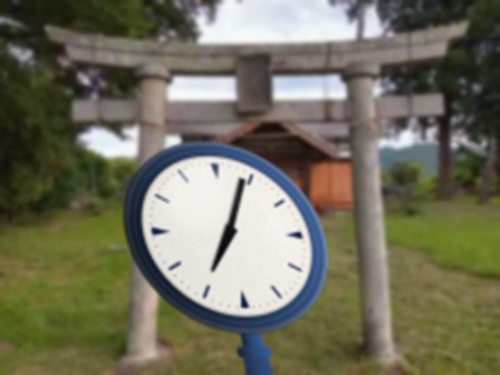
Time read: 7.04
